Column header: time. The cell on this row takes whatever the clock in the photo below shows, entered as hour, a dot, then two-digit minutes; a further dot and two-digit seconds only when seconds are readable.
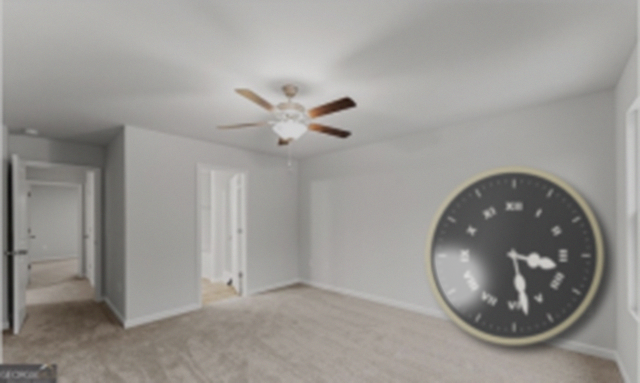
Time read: 3.28
